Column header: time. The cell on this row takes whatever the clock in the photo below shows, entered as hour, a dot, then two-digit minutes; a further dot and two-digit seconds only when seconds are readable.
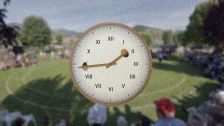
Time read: 1.44
